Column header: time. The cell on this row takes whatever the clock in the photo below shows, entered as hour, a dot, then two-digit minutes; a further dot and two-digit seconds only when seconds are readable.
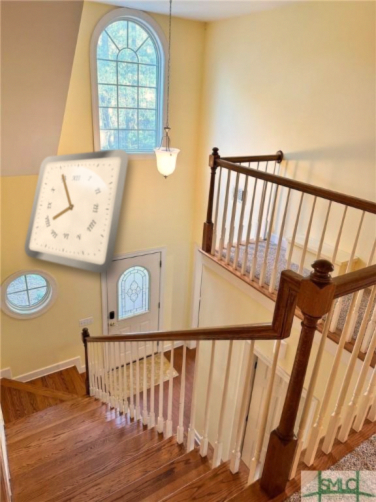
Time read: 7.55
